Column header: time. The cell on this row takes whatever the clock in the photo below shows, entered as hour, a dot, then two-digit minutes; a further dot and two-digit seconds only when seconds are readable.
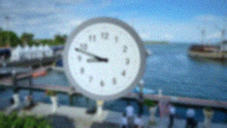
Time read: 8.48
